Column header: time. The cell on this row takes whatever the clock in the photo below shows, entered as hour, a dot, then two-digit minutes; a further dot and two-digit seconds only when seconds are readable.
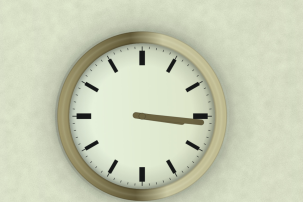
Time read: 3.16
